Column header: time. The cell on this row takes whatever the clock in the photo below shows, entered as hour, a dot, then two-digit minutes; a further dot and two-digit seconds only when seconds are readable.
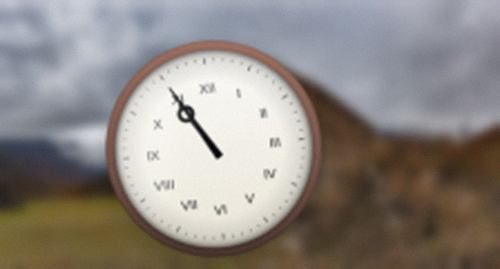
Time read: 10.55
